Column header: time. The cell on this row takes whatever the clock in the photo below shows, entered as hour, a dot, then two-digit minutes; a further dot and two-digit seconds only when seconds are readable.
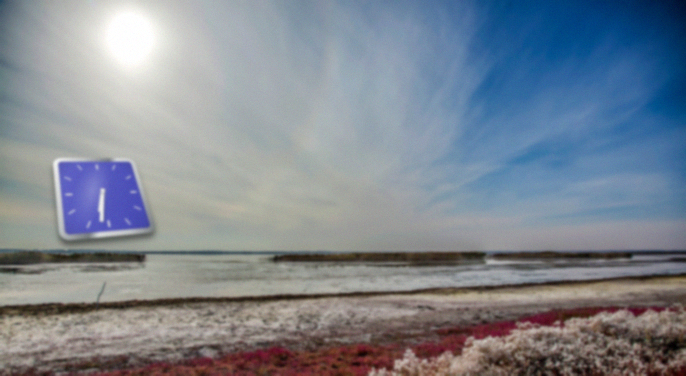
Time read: 6.32
